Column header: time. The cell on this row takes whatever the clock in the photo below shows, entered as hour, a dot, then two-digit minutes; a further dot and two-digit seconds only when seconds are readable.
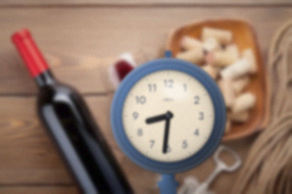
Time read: 8.31
